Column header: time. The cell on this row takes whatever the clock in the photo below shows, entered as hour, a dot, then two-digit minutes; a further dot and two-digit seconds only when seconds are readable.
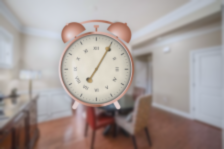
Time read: 7.05
